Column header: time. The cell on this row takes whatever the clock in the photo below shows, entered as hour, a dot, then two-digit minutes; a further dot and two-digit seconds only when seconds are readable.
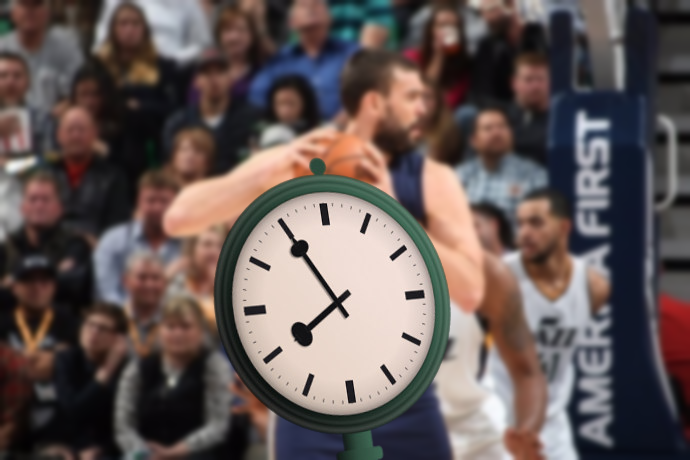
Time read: 7.55
